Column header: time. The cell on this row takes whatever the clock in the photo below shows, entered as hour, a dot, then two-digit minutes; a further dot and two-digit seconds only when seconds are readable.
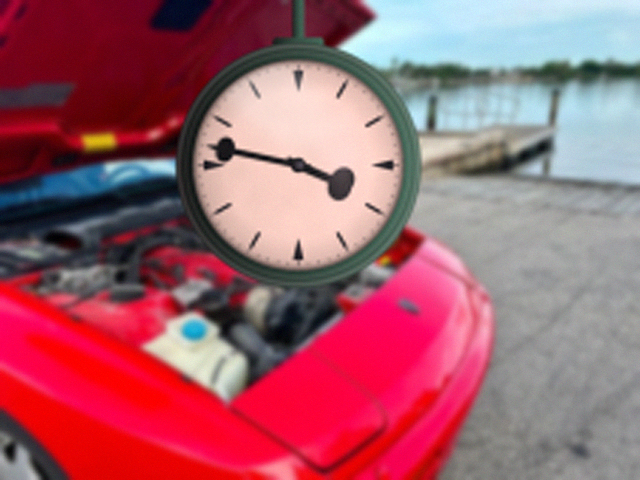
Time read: 3.47
